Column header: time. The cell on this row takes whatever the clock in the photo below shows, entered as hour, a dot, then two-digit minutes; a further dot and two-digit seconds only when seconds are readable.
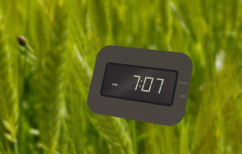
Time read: 7.07
